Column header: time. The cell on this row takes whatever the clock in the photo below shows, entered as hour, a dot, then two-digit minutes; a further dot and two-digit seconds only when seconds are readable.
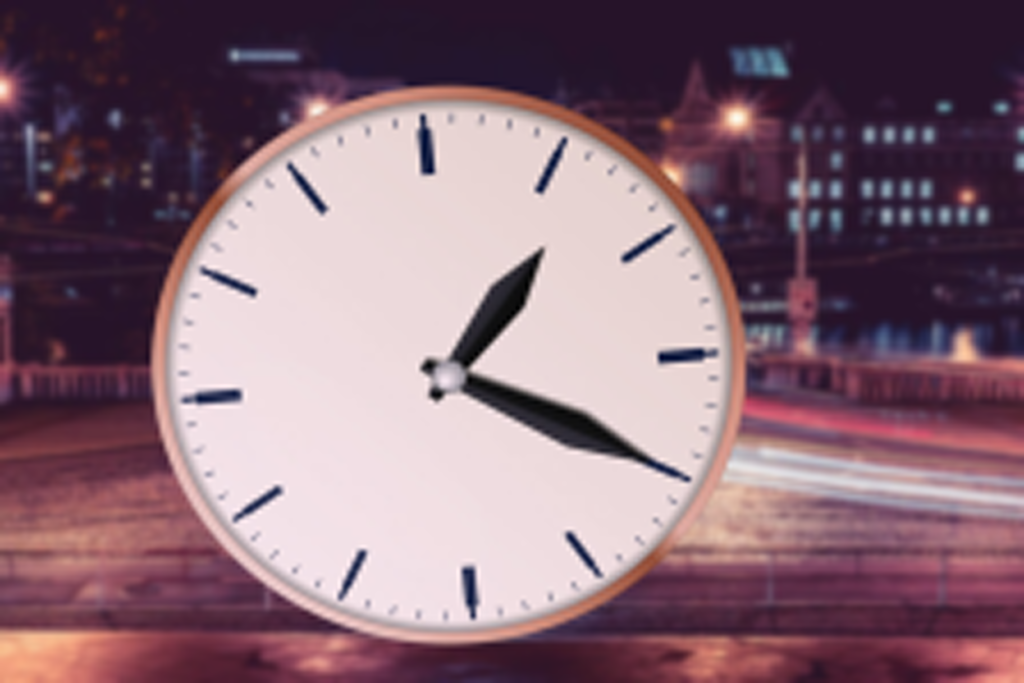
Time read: 1.20
